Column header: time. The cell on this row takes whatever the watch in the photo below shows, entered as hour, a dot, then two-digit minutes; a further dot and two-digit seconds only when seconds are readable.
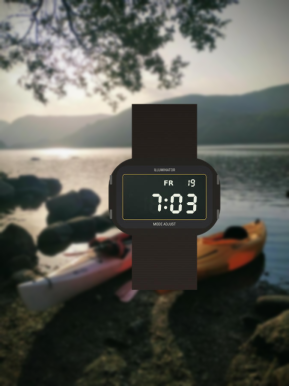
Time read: 7.03
